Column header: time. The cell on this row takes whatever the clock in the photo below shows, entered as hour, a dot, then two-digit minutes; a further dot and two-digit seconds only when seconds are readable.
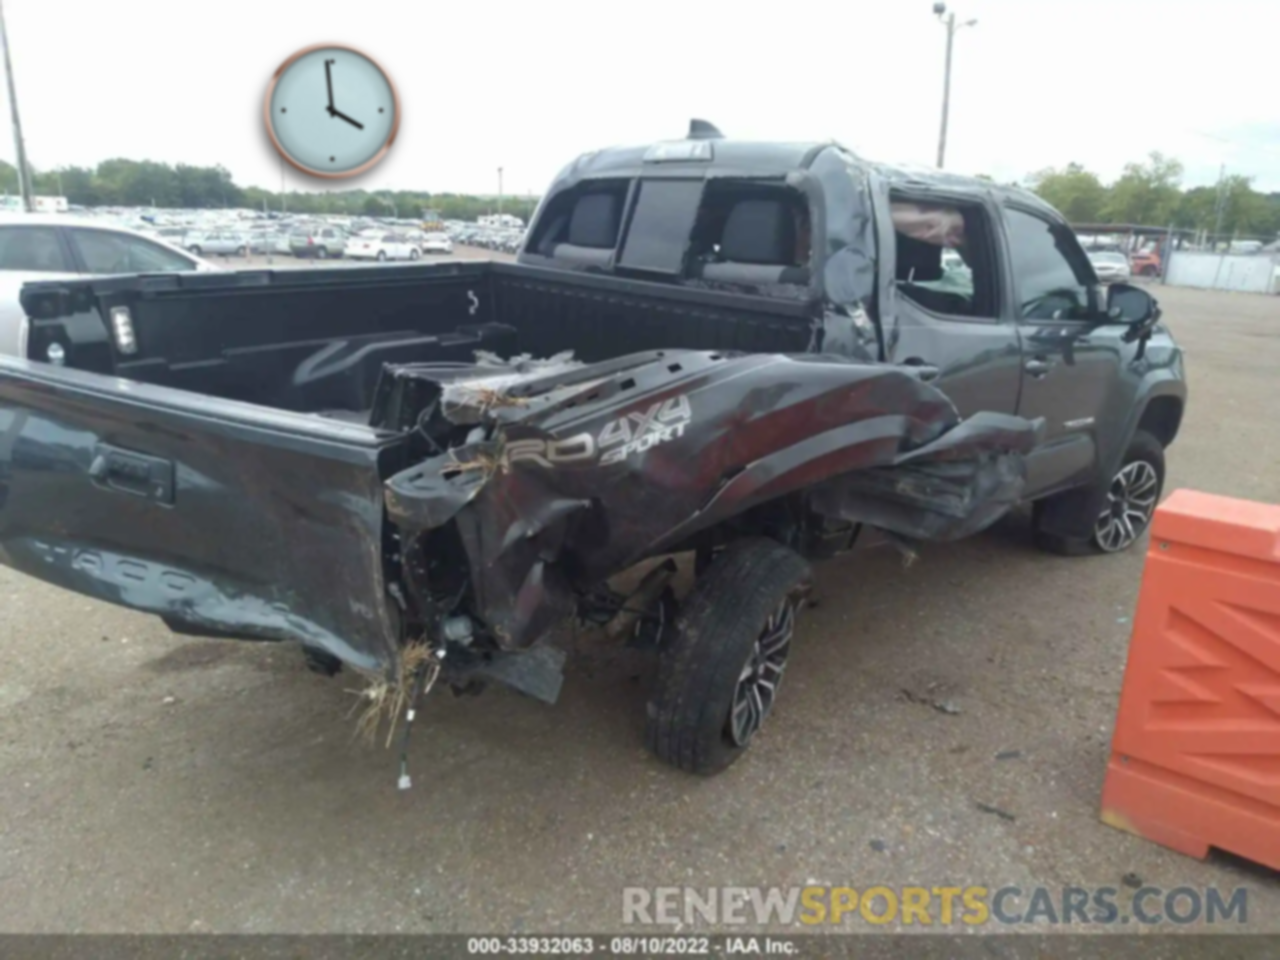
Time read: 3.59
